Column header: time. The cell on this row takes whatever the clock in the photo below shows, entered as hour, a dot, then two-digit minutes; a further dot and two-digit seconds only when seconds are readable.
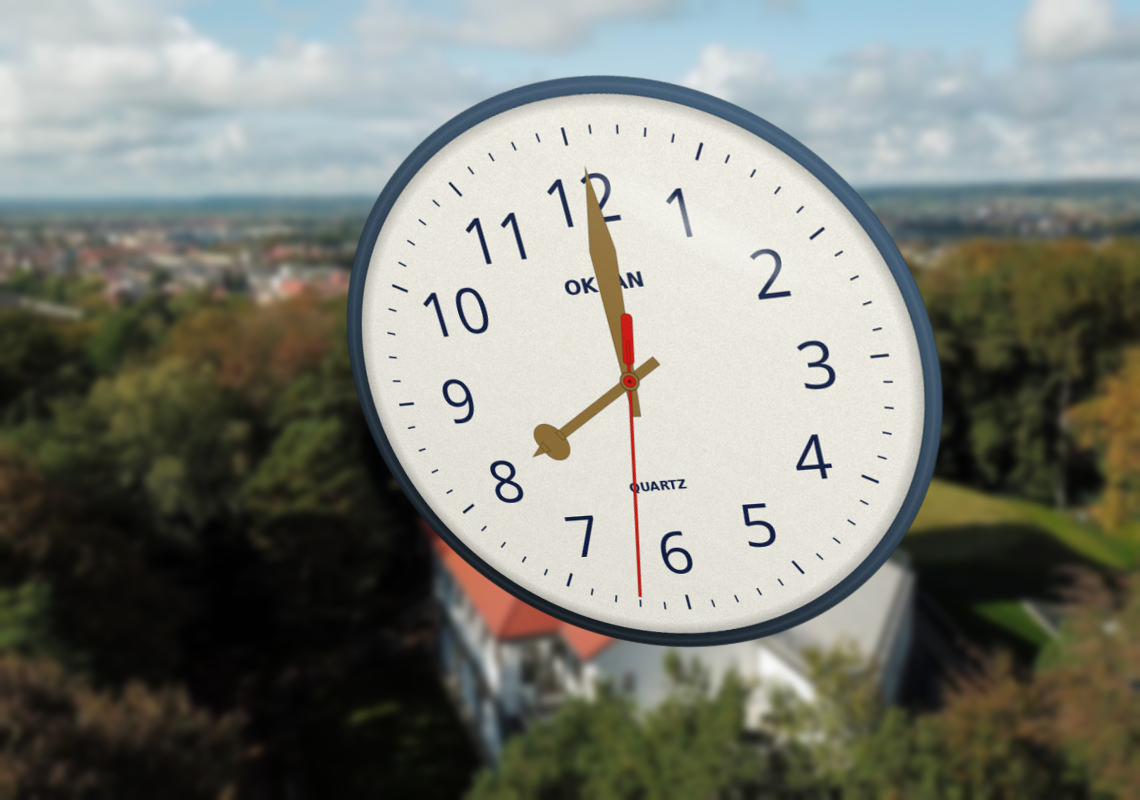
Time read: 8.00.32
